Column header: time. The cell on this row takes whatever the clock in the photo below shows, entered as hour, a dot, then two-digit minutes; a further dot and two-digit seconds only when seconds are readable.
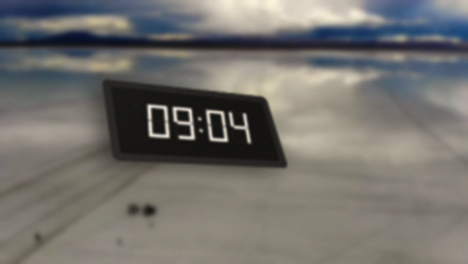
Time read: 9.04
